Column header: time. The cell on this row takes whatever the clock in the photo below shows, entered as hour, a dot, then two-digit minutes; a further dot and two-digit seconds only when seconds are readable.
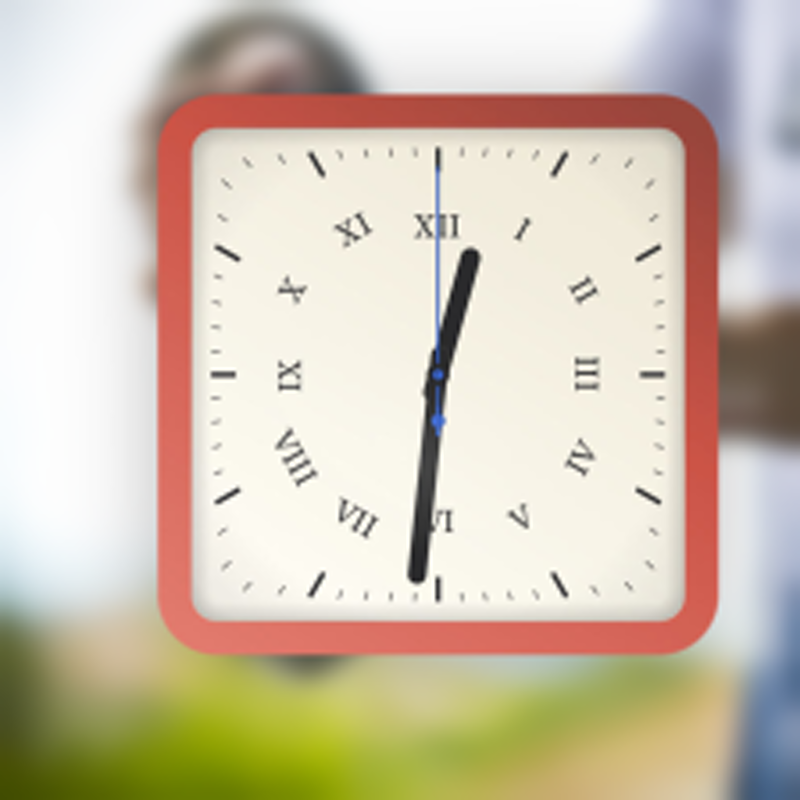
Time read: 12.31.00
